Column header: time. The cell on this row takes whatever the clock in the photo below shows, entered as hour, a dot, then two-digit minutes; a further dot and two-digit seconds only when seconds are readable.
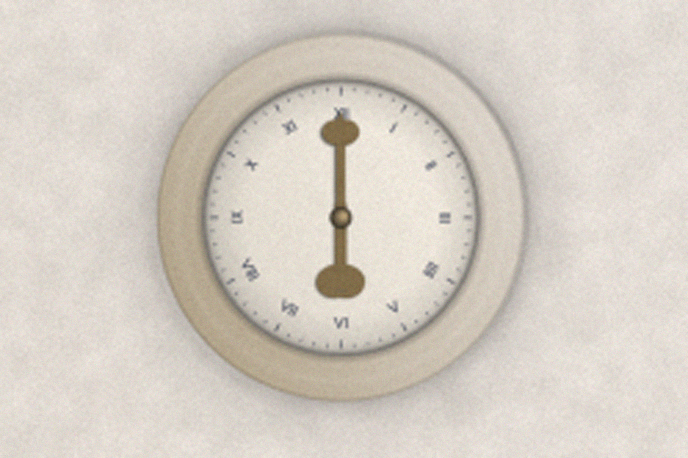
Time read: 6.00
